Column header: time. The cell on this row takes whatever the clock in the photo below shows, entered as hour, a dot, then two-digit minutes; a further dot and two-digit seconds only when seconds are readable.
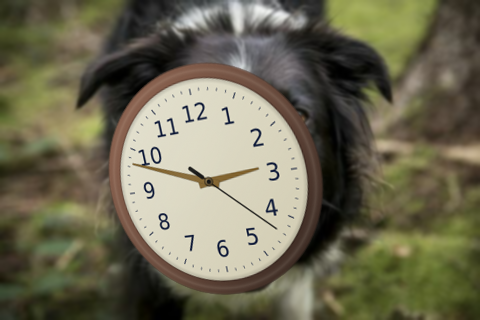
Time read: 2.48.22
